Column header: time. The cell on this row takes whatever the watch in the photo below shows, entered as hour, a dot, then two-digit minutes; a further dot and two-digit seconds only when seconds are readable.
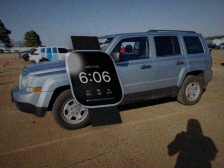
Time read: 6.06
